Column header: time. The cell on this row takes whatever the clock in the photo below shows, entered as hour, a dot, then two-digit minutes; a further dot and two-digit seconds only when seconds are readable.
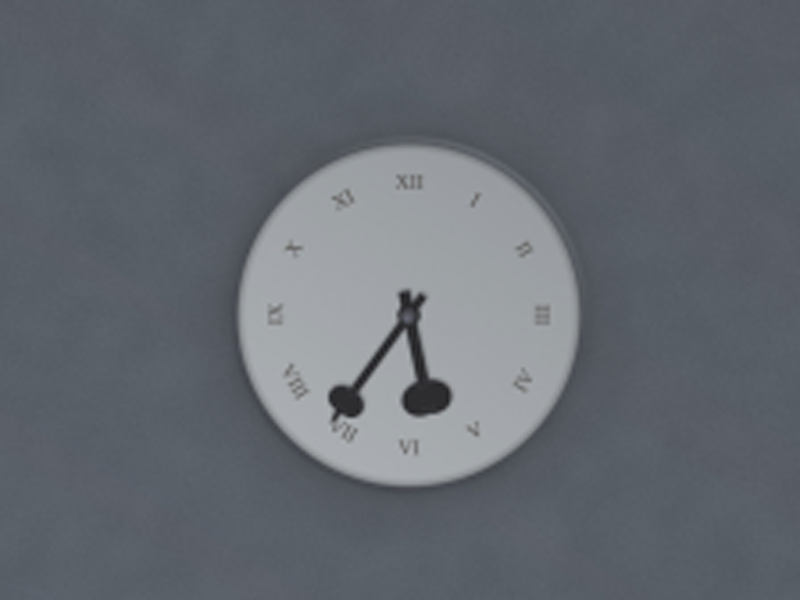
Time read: 5.36
